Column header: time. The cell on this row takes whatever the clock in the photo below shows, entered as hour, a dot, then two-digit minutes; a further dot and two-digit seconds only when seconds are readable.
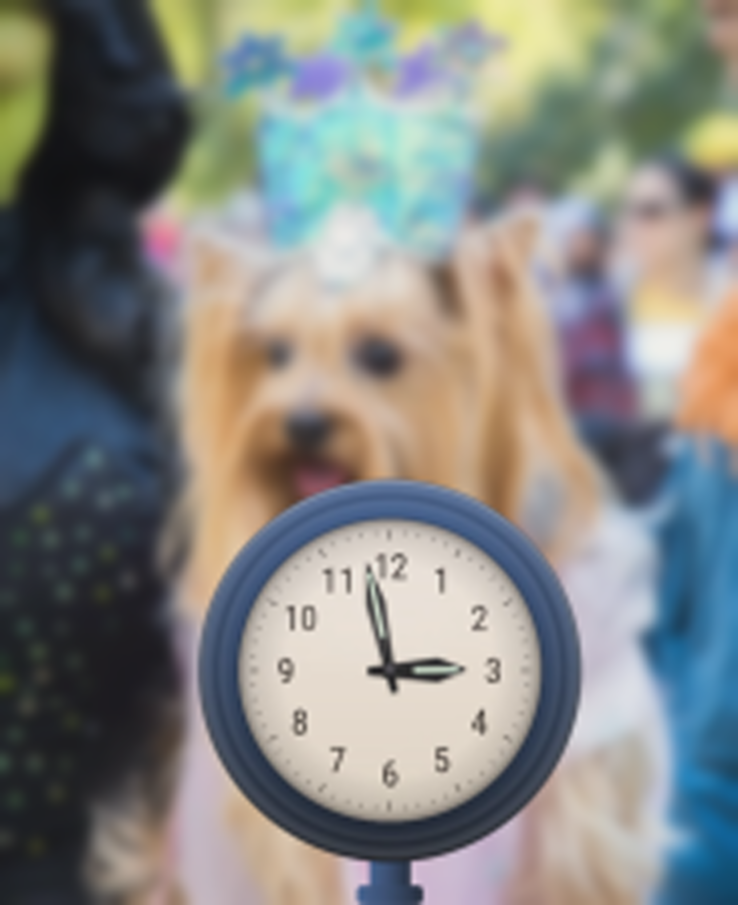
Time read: 2.58
